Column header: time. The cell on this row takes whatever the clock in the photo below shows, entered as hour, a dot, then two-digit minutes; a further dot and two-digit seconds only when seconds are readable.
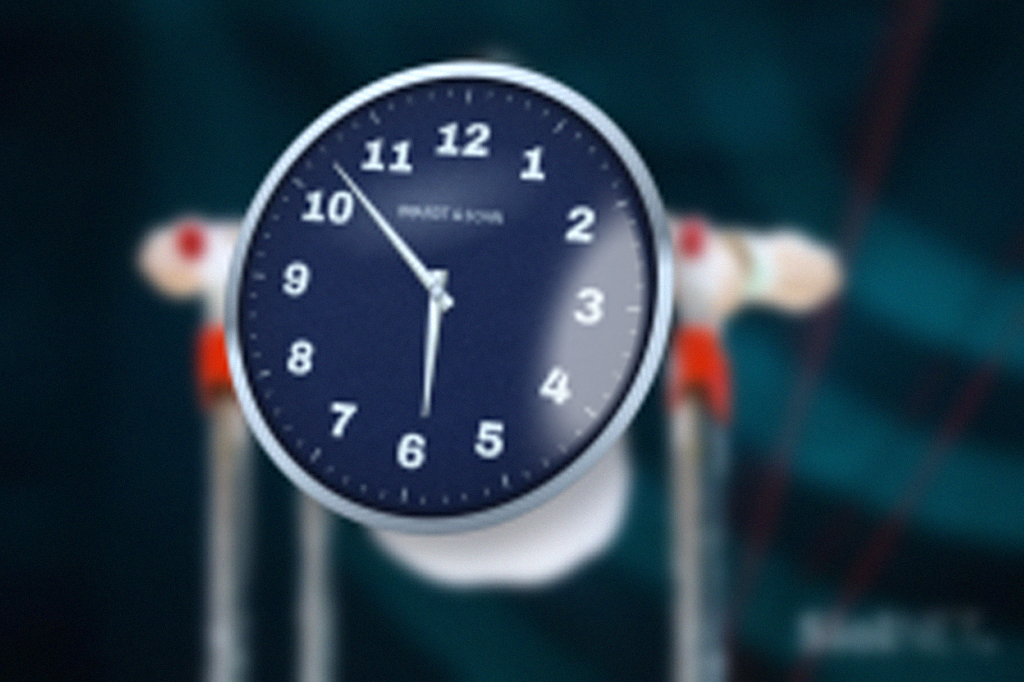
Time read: 5.52
